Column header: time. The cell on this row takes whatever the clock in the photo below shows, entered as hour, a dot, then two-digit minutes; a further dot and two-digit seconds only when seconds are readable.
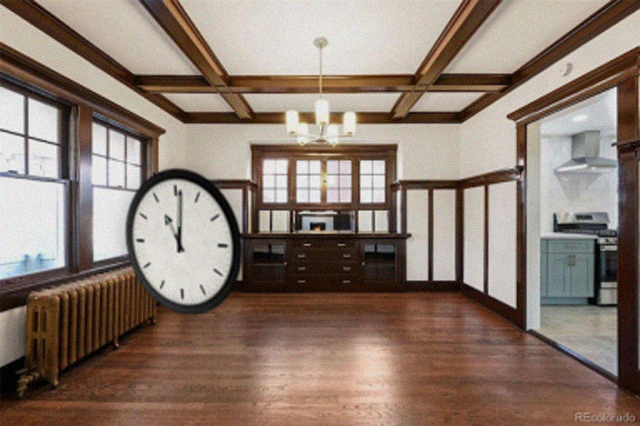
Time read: 11.01
